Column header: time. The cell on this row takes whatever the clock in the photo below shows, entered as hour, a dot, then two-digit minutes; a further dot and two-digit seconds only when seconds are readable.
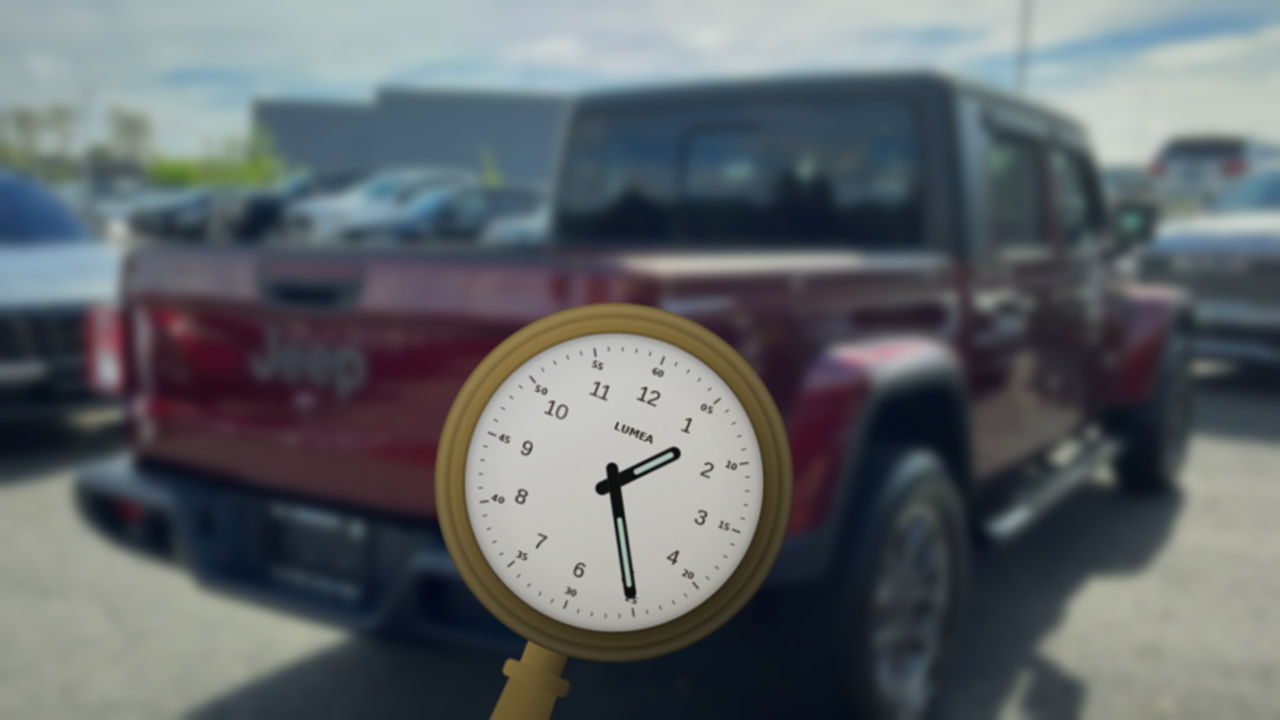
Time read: 1.25
